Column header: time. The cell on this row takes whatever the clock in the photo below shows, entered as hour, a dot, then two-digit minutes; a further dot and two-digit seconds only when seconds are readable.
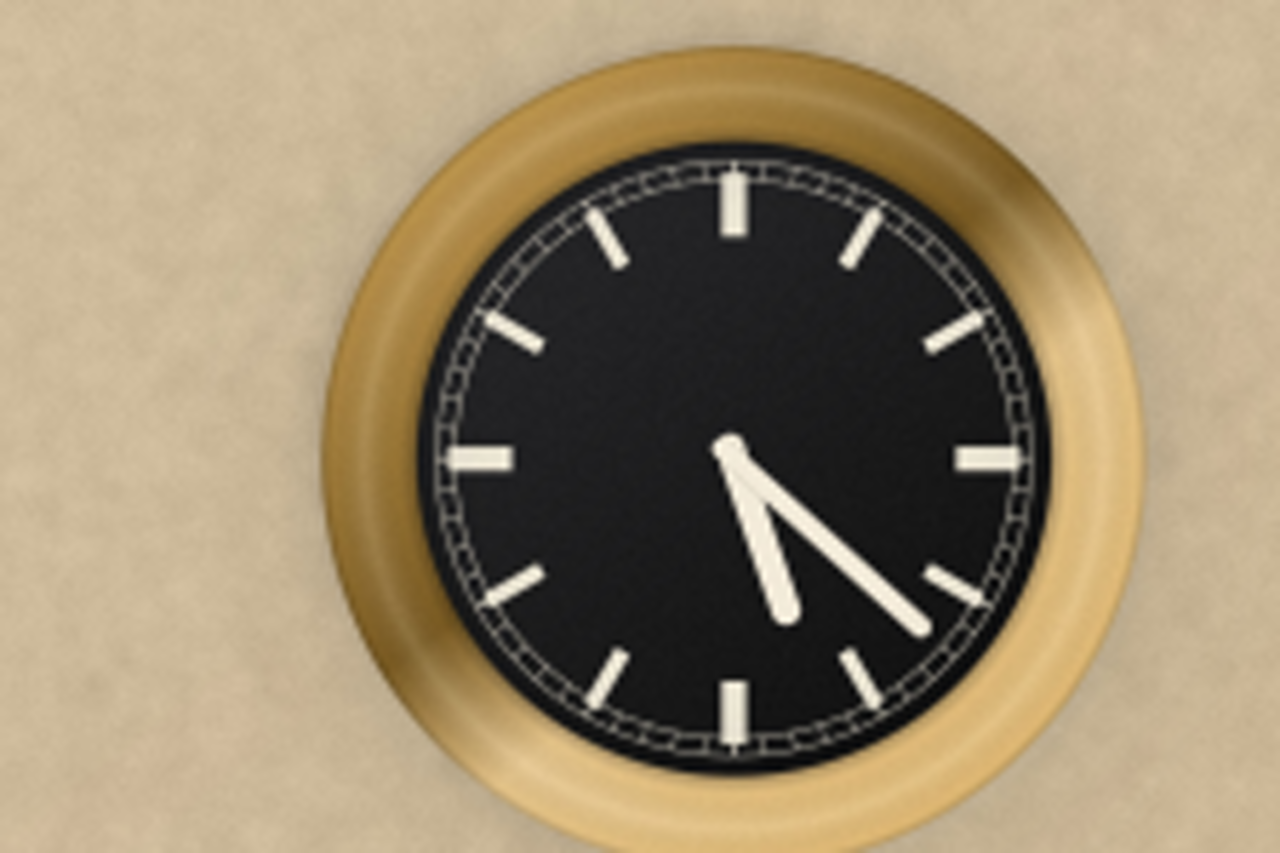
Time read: 5.22
